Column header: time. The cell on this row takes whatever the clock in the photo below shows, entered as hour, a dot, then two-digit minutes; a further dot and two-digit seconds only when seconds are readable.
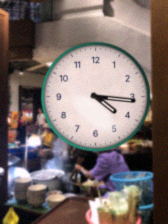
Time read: 4.16
